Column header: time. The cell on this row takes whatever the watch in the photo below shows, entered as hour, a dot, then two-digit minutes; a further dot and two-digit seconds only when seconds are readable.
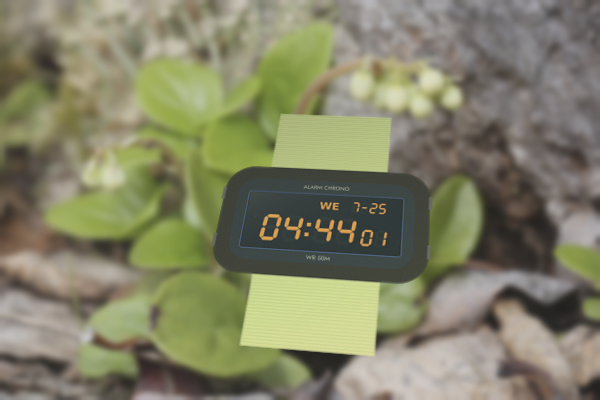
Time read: 4.44.01
